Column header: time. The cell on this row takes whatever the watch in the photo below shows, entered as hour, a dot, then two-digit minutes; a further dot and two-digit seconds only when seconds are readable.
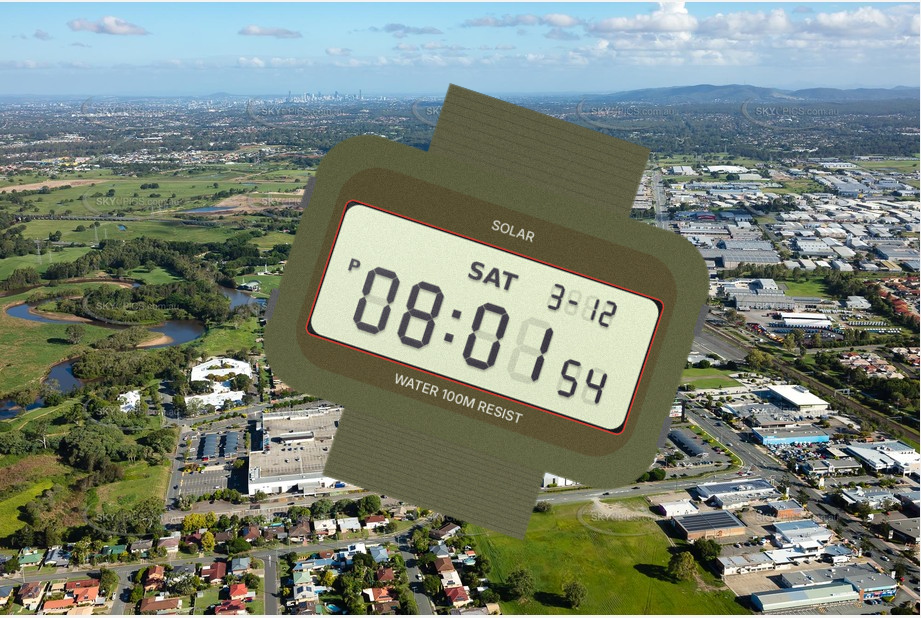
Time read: 8.01.54
